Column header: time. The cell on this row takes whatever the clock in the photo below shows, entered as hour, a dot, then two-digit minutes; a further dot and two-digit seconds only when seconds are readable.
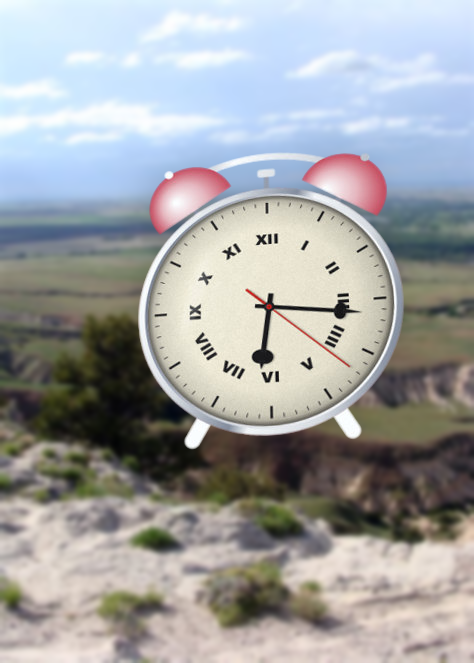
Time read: 6.16.22
